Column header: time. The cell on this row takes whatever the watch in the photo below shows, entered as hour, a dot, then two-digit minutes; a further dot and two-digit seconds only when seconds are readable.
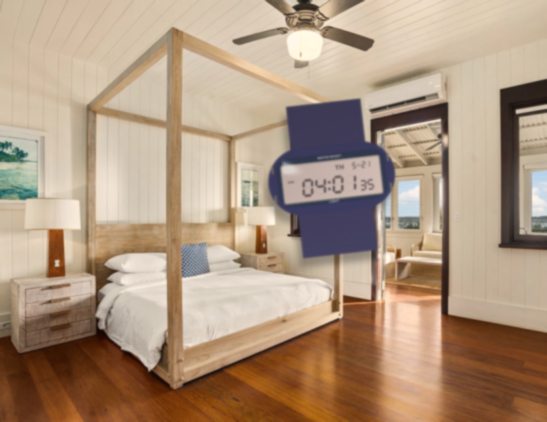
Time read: 4.01.35
